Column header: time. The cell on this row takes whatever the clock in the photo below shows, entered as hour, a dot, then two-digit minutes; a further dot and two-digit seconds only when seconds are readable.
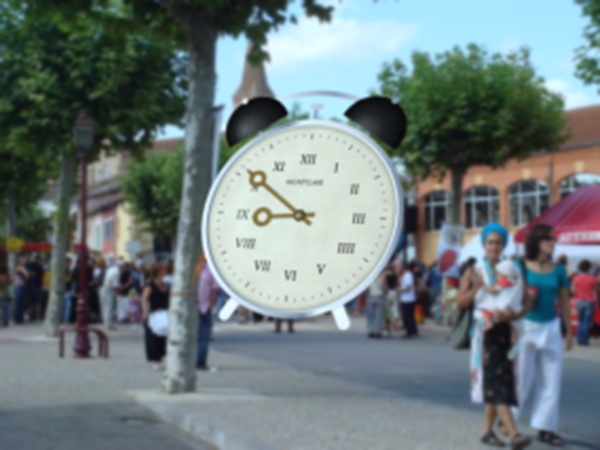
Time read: 8.51
